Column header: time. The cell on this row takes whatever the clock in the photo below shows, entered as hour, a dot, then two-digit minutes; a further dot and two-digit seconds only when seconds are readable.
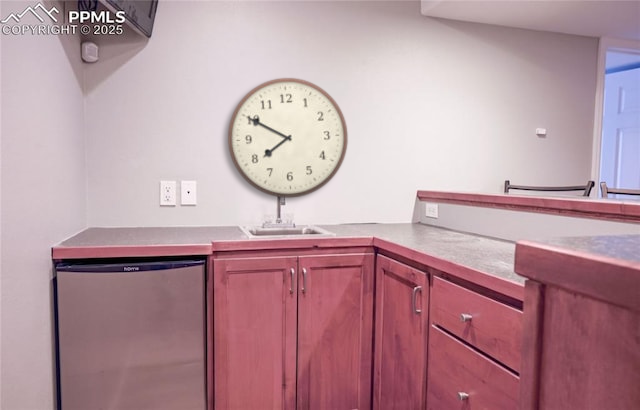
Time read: 7.50
